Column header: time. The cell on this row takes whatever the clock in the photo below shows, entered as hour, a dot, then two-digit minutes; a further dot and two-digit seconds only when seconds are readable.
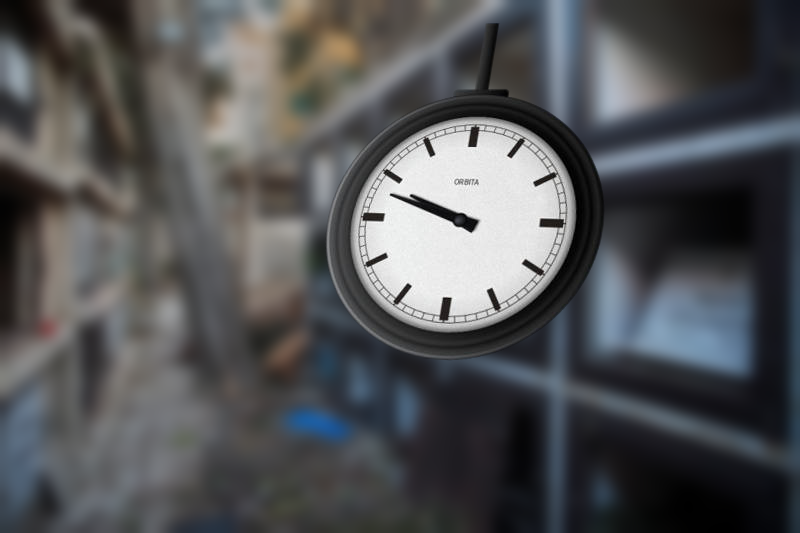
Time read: 9.48
